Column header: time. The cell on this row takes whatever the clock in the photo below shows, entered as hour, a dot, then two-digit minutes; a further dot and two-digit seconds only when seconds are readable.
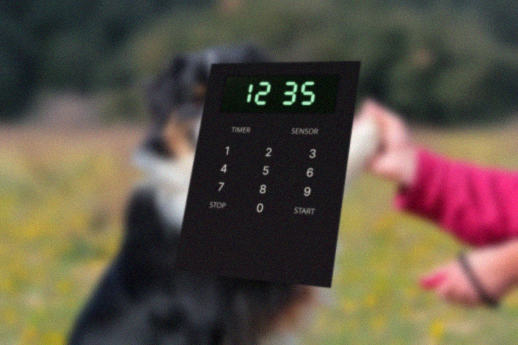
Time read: 12.35
